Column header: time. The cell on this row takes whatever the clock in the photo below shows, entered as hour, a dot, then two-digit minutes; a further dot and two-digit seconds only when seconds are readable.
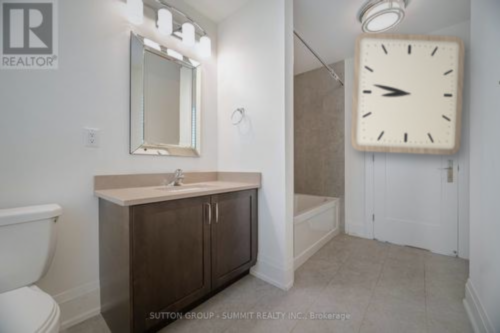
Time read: 8.47
